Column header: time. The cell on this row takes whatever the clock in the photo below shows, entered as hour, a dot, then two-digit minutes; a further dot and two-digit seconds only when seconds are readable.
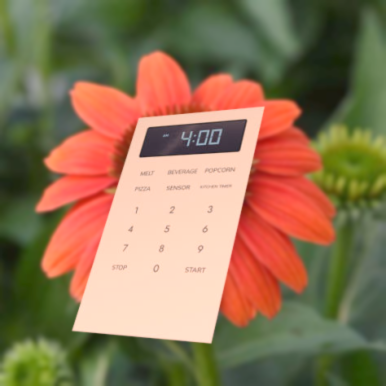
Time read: 4.00
